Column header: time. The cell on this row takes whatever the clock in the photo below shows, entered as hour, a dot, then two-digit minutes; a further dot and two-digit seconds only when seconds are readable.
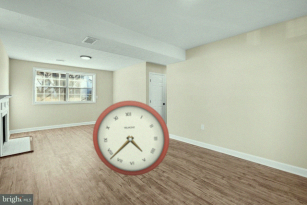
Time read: 4.38
